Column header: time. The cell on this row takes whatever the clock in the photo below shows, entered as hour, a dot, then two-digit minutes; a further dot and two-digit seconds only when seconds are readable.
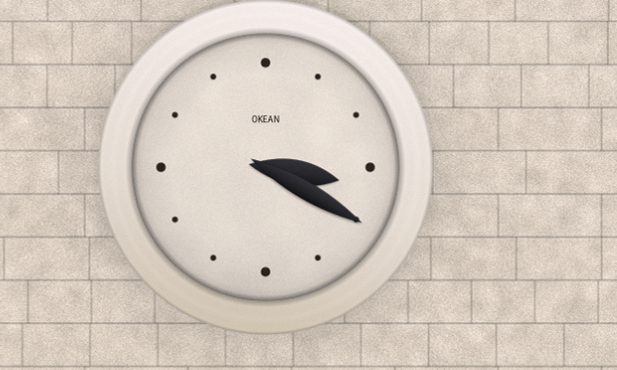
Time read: 3.20
